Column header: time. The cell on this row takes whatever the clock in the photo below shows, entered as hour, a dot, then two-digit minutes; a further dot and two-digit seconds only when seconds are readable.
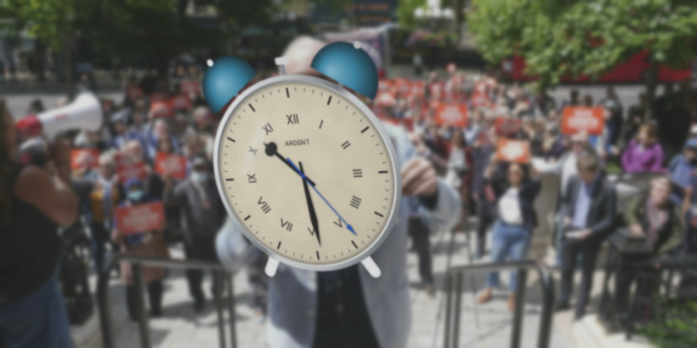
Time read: 10.29.24
